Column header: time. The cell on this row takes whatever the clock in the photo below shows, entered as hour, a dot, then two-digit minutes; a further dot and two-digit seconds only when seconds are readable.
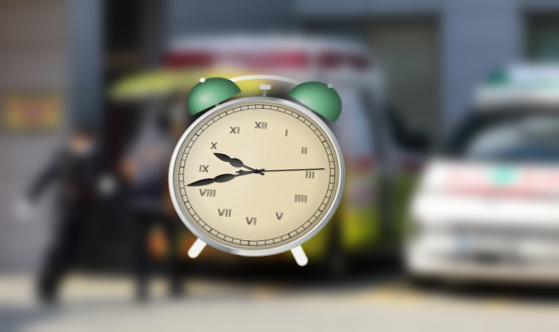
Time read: 9.42.14
